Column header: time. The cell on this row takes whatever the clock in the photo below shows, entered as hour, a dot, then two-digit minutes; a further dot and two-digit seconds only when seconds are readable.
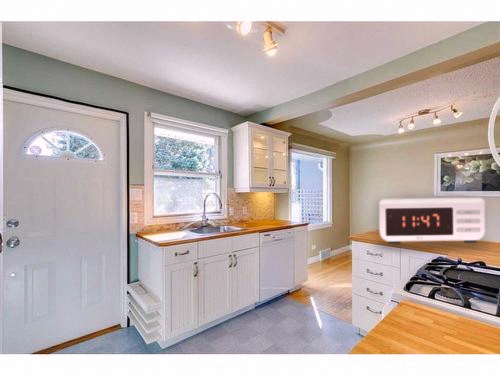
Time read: 11.47
